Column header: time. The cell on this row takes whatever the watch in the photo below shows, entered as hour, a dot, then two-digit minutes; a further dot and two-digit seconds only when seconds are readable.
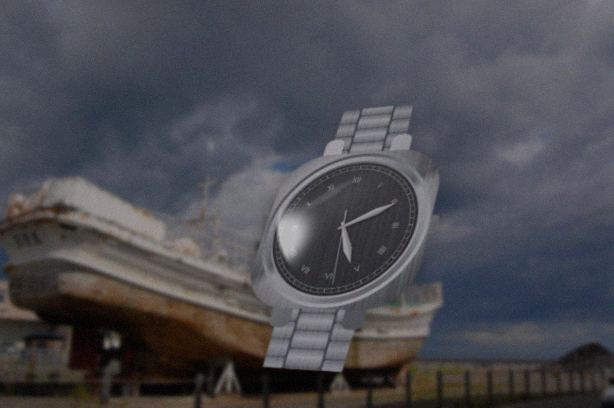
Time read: 5.10.29
